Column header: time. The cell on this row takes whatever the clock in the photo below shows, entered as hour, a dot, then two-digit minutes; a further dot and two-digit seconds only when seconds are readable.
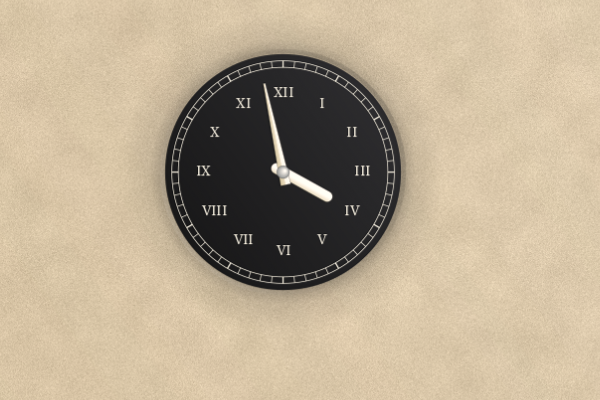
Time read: 3.58
